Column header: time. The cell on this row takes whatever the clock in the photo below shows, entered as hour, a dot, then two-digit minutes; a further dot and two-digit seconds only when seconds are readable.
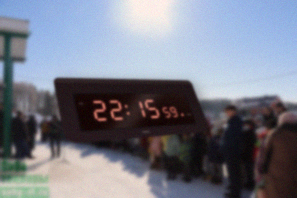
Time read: 22.15
